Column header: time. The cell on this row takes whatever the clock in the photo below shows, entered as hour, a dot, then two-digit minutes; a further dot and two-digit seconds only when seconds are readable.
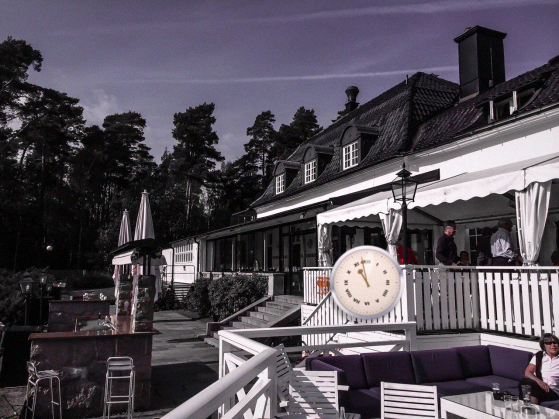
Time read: 10.58
